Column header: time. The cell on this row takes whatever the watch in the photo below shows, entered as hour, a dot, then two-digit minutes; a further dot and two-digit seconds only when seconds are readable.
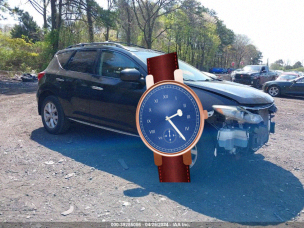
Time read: 2.24
